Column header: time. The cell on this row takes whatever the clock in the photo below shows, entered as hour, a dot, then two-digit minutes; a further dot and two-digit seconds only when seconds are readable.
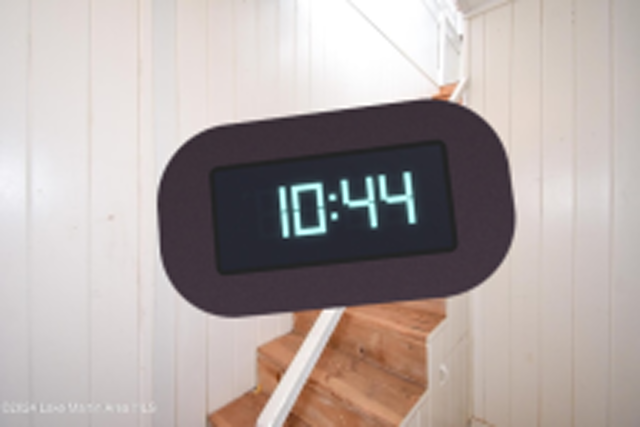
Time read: 10.44
